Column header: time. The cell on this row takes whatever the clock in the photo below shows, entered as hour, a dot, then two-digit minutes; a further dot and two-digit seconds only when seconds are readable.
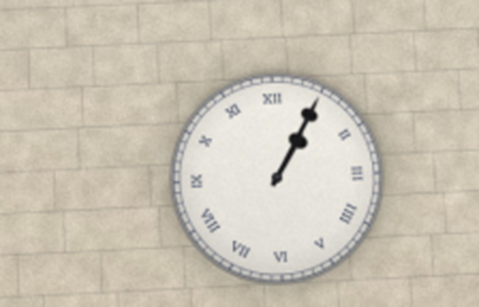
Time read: 1.05
